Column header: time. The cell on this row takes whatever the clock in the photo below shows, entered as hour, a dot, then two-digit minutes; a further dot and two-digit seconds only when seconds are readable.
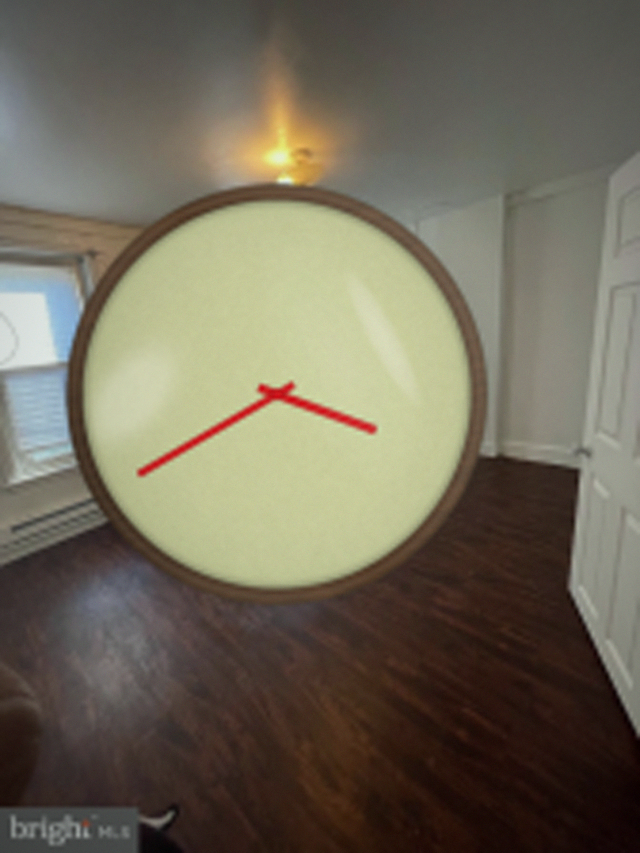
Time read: 3.40
